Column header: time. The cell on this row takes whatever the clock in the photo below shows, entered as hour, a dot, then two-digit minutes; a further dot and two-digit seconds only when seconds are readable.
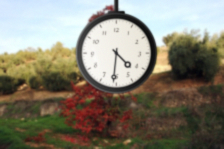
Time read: 4.31
